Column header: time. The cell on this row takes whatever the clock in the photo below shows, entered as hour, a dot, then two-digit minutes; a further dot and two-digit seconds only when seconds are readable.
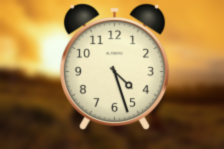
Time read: 4.27
